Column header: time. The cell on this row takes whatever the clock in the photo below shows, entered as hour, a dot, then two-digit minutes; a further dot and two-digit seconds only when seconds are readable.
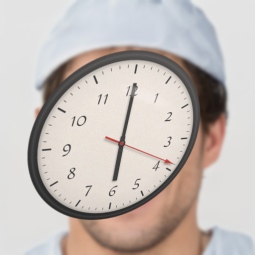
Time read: 6.00.19
